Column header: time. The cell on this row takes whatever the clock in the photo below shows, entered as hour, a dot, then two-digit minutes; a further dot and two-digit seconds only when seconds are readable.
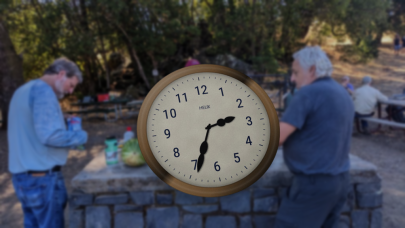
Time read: 2.34
